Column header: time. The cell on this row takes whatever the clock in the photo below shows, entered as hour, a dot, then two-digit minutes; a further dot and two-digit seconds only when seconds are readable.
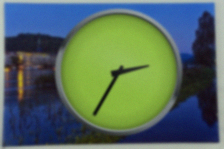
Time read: 2.35
